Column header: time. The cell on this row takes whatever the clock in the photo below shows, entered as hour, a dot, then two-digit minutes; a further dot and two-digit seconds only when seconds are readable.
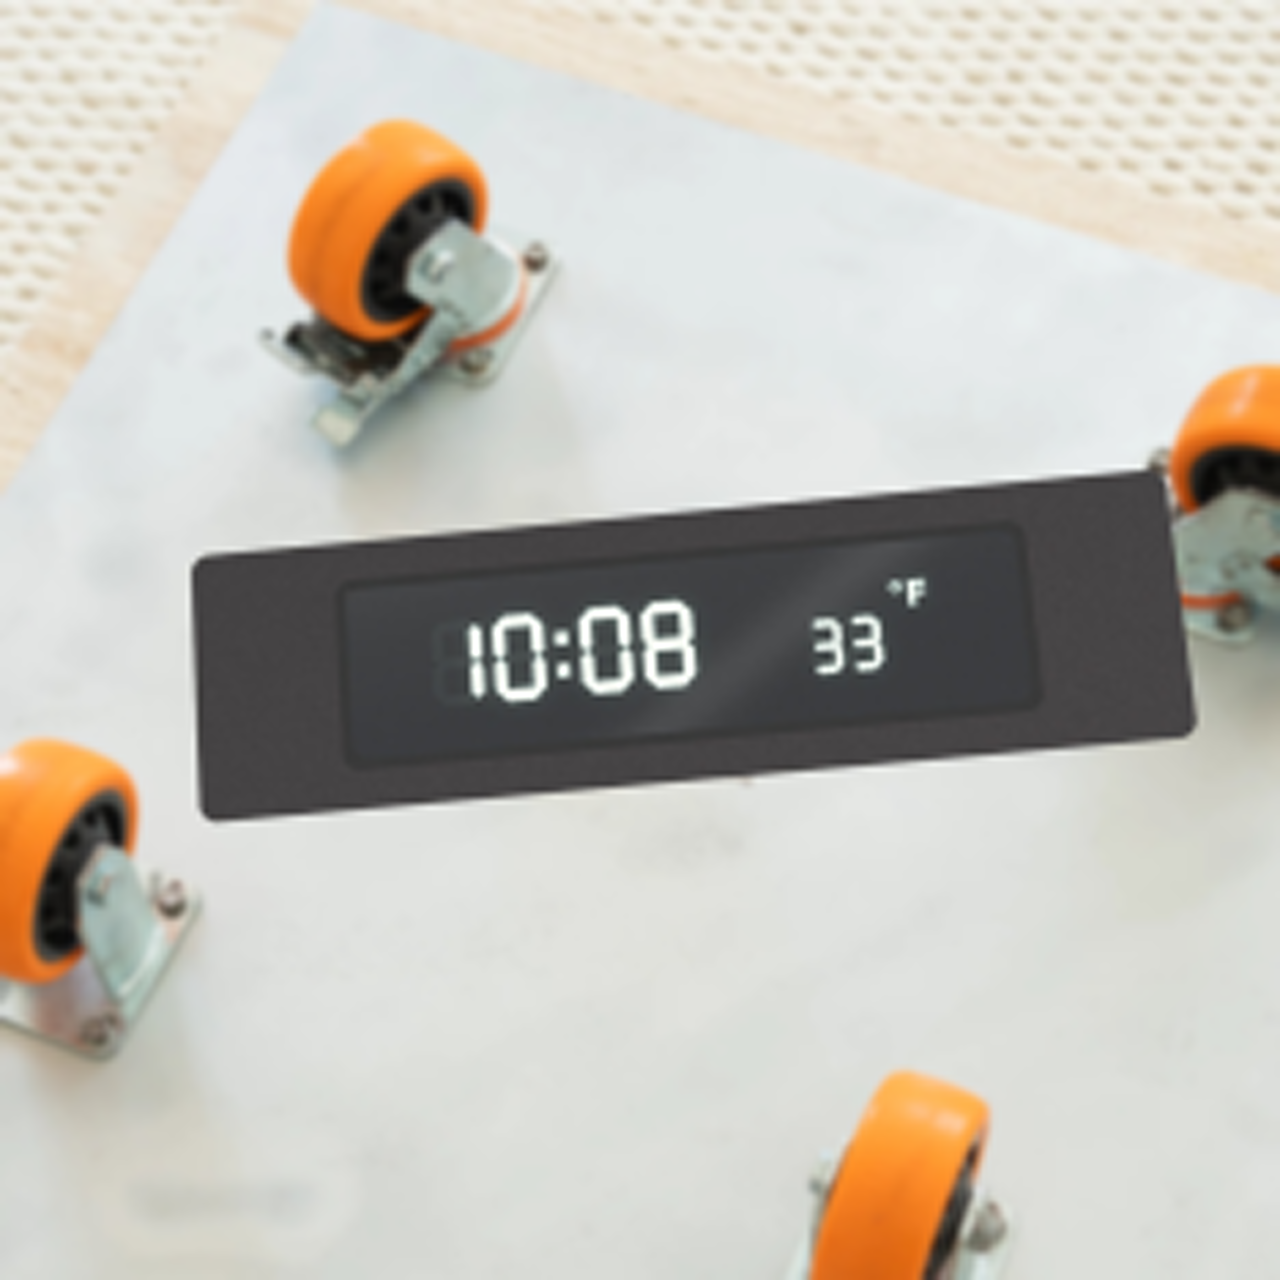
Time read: 10.08
